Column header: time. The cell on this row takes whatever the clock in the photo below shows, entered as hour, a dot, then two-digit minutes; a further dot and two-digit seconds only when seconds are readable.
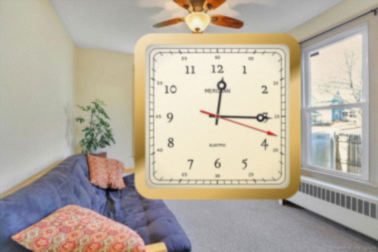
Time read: 12.15.18
